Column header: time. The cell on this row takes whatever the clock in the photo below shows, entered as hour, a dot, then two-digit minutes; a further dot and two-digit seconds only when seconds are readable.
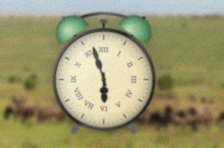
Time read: 5.57
